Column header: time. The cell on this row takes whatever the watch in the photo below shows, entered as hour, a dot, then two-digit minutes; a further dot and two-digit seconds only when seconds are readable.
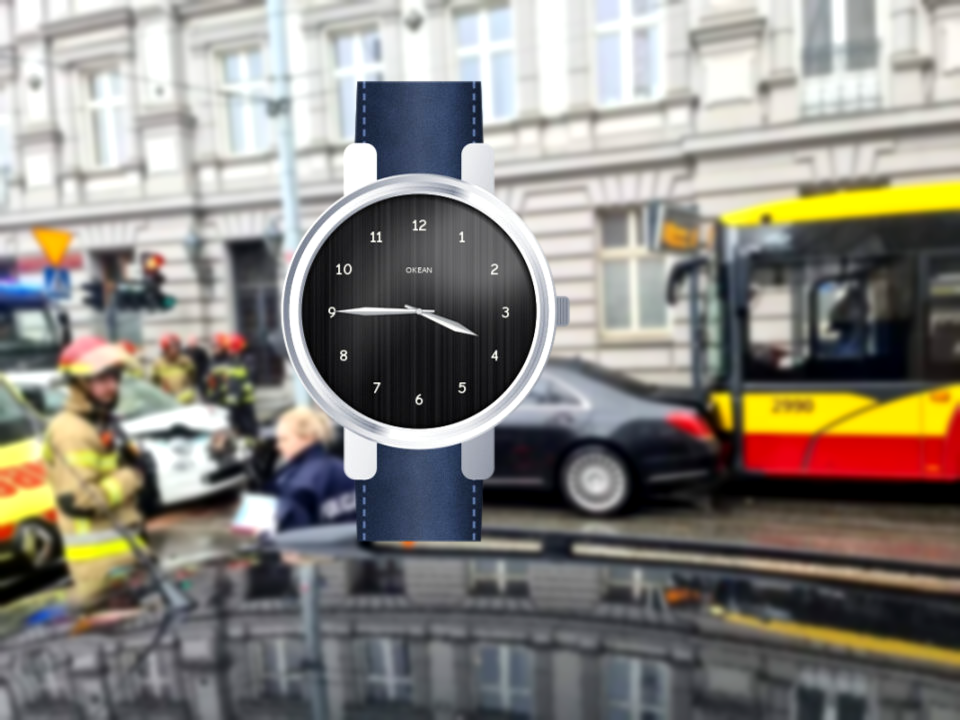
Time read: 3.45
